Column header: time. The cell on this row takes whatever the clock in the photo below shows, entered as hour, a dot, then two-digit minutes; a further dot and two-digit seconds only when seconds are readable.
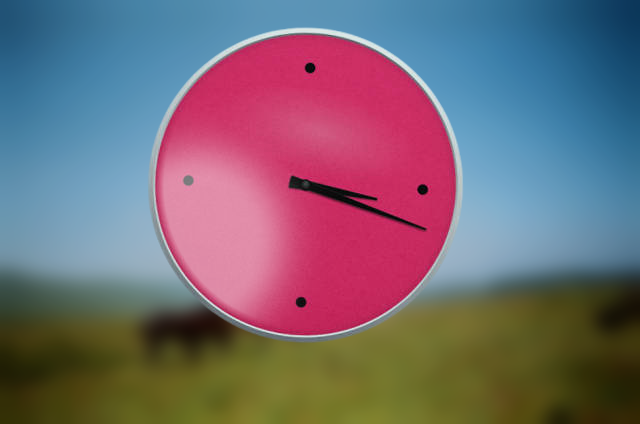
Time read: 3.18
